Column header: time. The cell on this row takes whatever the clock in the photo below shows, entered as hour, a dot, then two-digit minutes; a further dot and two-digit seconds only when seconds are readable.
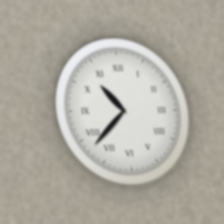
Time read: 10.38
